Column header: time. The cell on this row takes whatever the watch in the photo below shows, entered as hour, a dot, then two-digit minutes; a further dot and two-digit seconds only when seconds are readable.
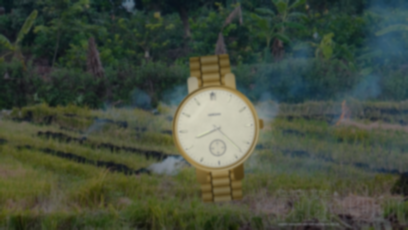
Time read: 8.23
